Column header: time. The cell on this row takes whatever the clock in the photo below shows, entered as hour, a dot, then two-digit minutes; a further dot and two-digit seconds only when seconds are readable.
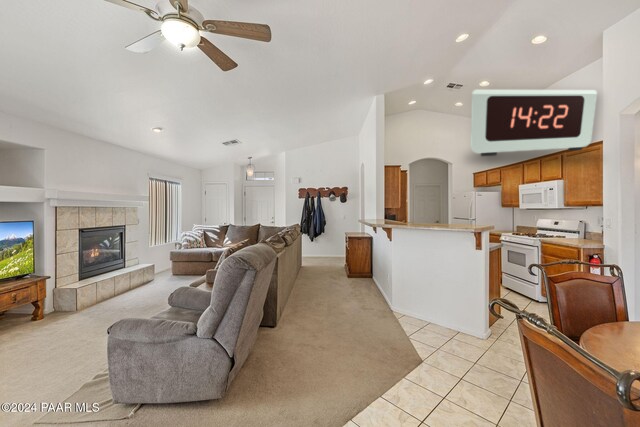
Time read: 14.22
